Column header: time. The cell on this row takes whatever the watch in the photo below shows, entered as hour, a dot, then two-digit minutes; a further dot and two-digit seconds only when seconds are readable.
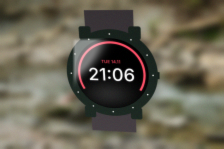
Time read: 21.06
